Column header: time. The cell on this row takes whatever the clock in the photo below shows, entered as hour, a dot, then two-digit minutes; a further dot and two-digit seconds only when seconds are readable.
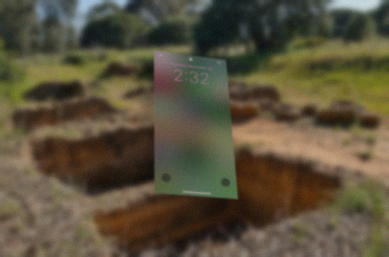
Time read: 2.32
